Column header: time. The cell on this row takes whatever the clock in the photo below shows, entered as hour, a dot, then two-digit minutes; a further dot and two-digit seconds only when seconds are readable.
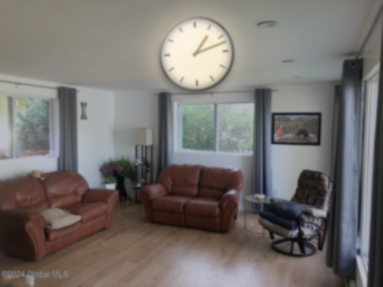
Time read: 1.12
